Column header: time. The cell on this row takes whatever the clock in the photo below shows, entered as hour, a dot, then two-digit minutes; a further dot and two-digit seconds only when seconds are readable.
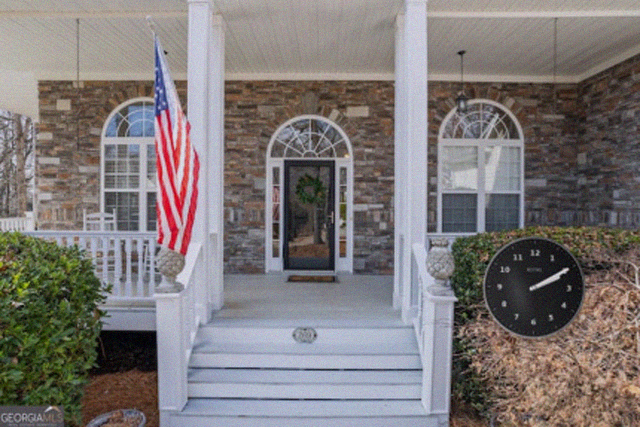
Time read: 2.10
